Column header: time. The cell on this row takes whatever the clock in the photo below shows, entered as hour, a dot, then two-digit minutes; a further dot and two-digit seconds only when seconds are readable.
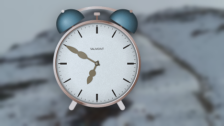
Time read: 6.50
